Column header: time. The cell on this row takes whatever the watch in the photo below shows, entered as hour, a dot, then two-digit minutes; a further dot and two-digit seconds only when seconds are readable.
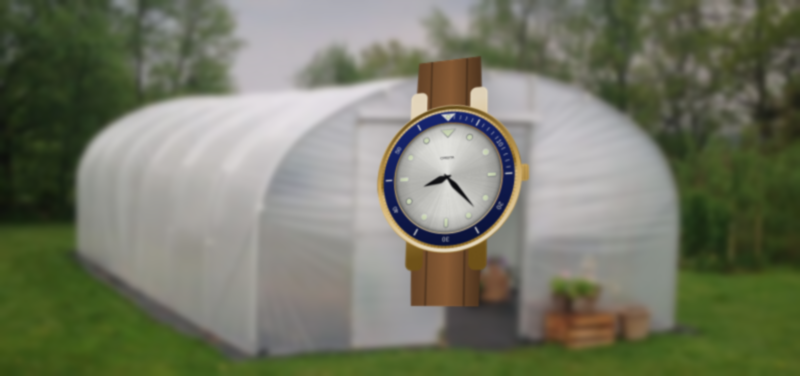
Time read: 8.23
